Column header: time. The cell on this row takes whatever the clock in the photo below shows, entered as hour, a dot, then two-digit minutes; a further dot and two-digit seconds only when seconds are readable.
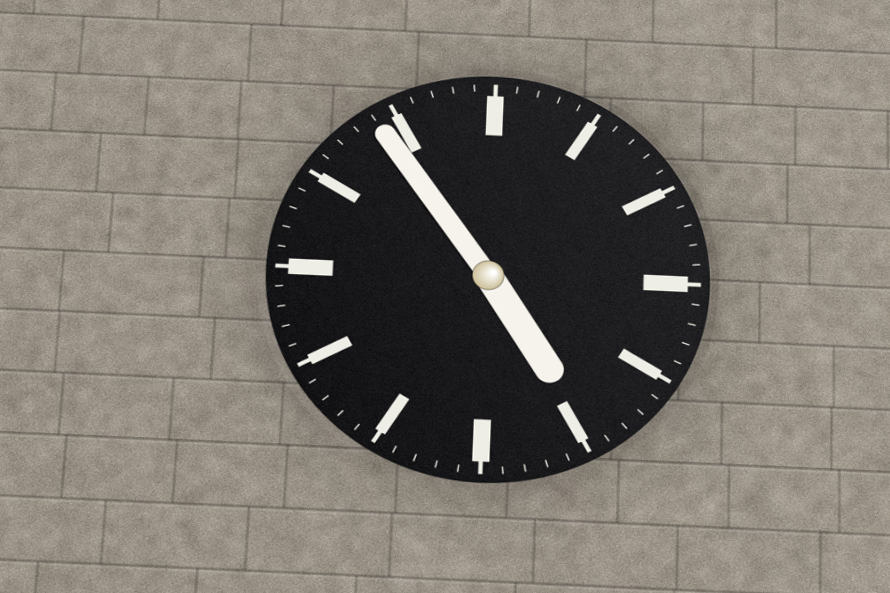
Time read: 4.54
